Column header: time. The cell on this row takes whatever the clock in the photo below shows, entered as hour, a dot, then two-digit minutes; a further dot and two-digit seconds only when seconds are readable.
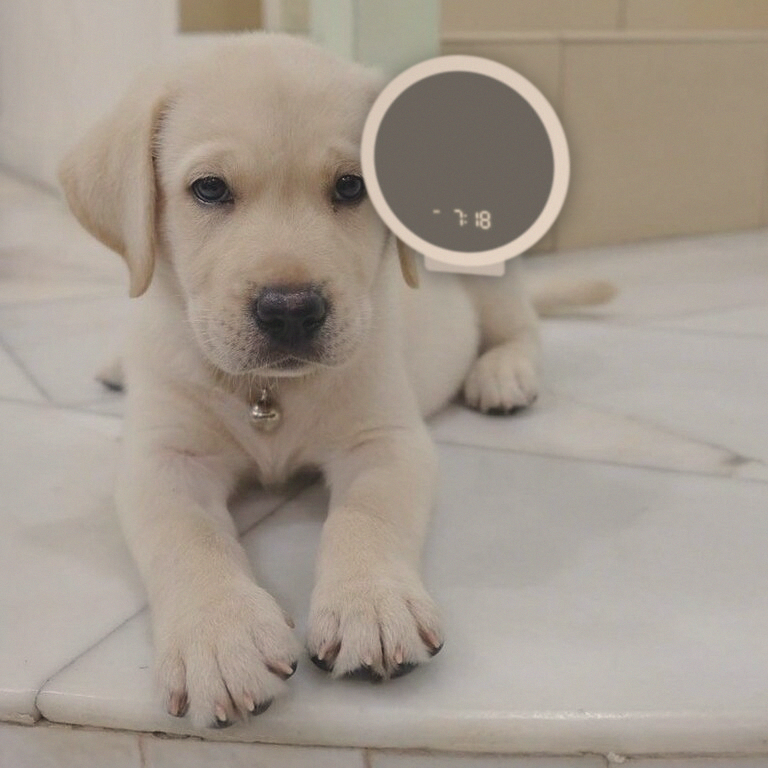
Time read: 7.18
